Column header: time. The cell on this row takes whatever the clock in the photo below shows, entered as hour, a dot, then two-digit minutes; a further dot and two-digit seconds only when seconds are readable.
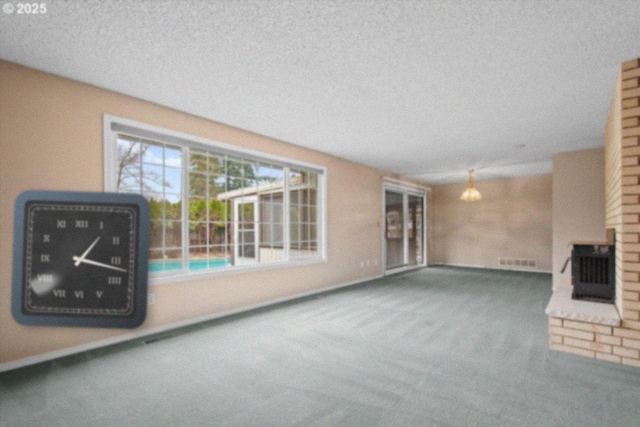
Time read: 1.17
